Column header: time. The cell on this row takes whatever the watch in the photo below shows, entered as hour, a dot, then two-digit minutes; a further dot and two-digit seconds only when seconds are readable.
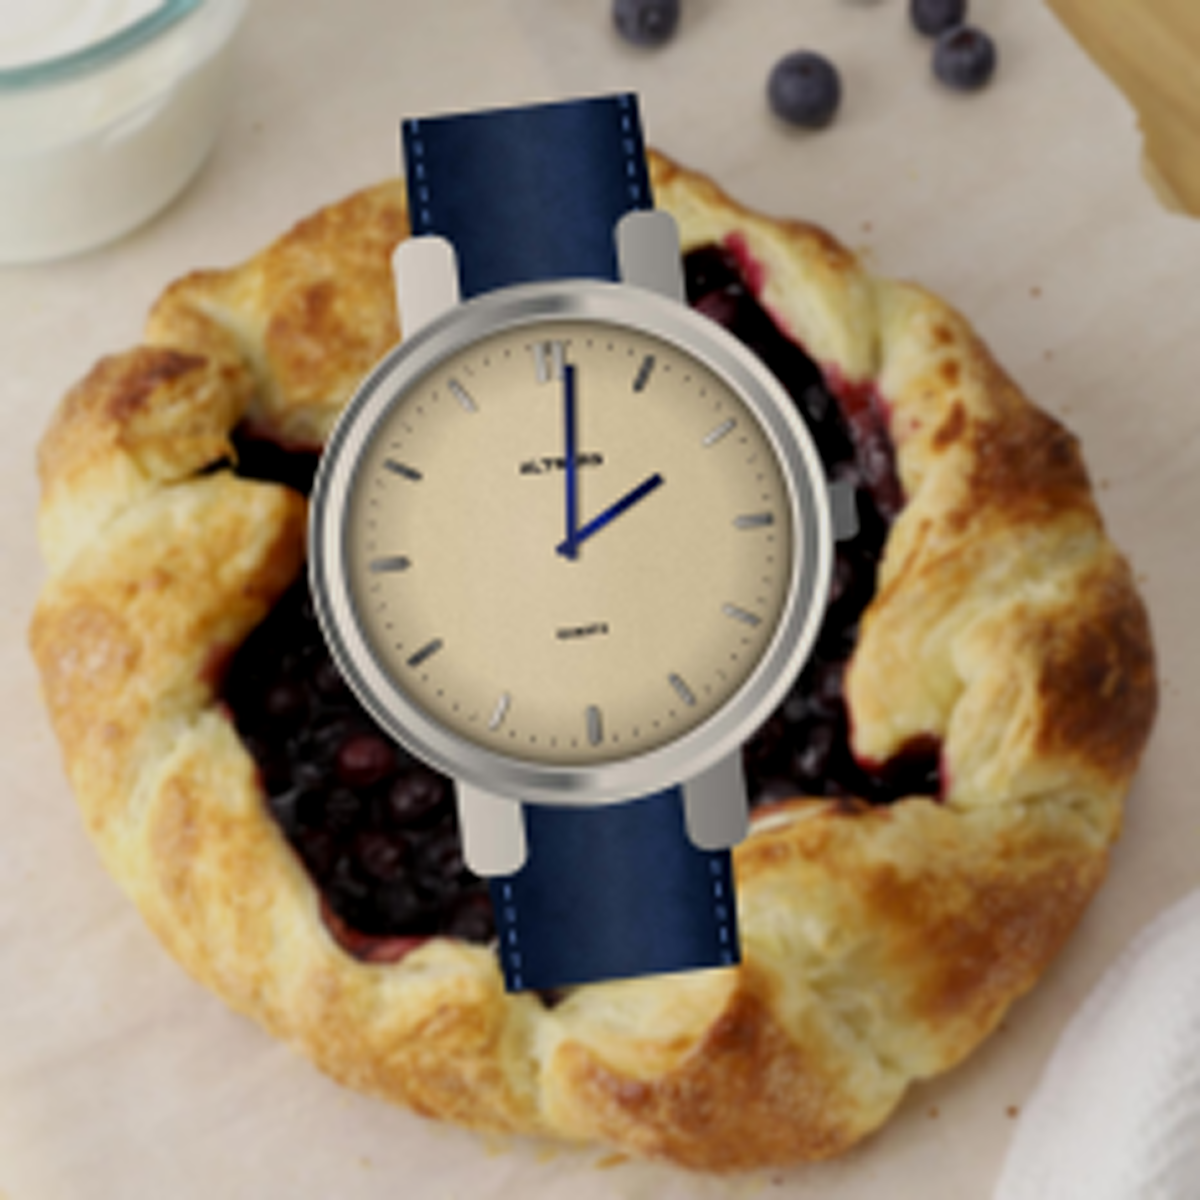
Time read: 2.01
